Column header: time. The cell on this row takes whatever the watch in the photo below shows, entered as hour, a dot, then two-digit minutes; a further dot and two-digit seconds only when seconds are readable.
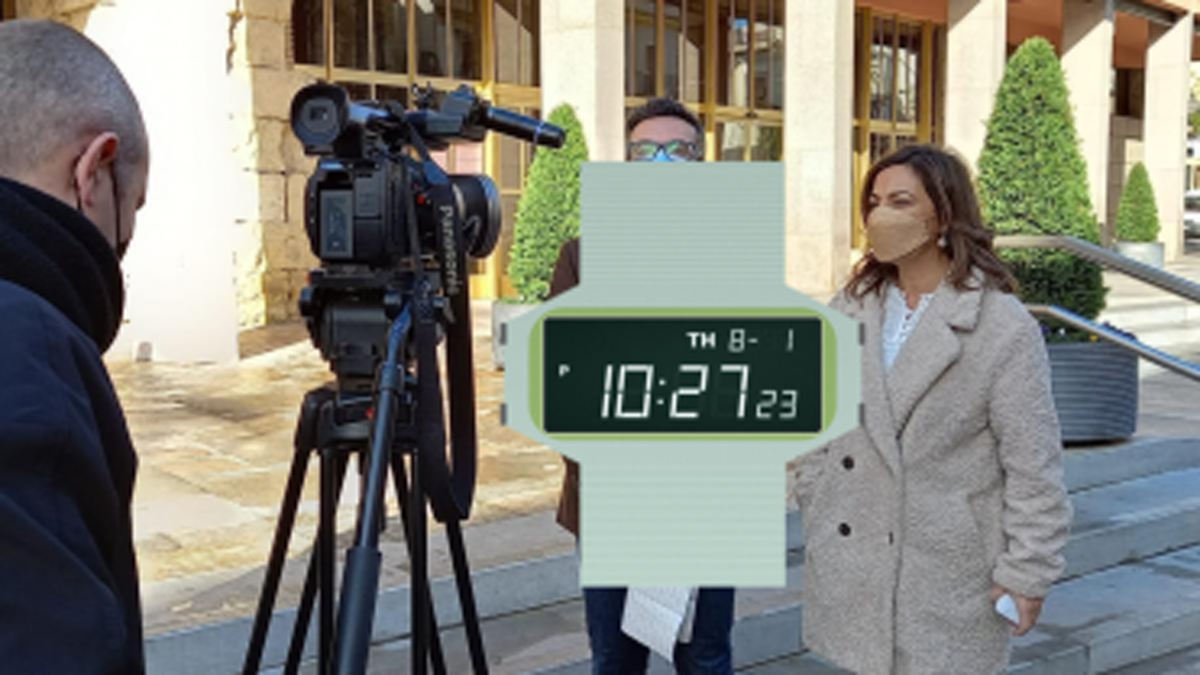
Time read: 10.27.23
